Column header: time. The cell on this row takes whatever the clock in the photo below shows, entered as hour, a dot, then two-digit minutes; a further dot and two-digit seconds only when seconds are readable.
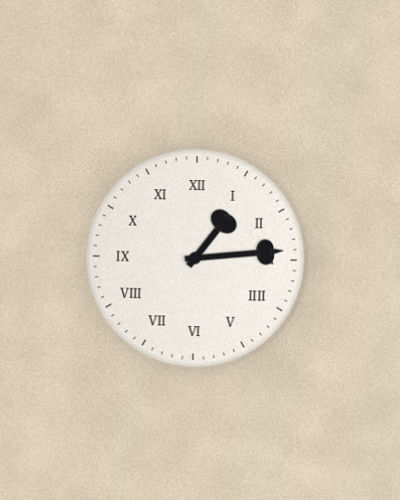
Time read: 1.14
